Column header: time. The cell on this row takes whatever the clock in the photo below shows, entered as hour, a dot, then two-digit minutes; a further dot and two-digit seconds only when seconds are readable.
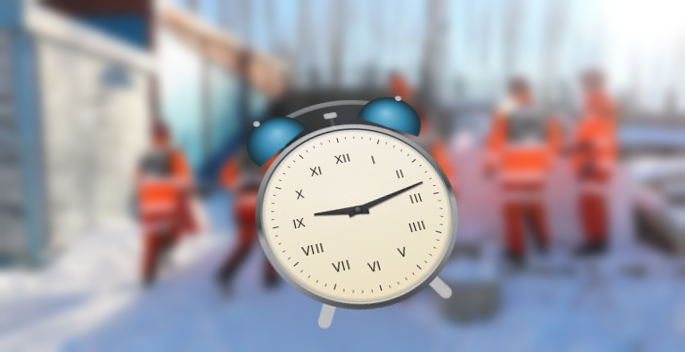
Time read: 9.13
